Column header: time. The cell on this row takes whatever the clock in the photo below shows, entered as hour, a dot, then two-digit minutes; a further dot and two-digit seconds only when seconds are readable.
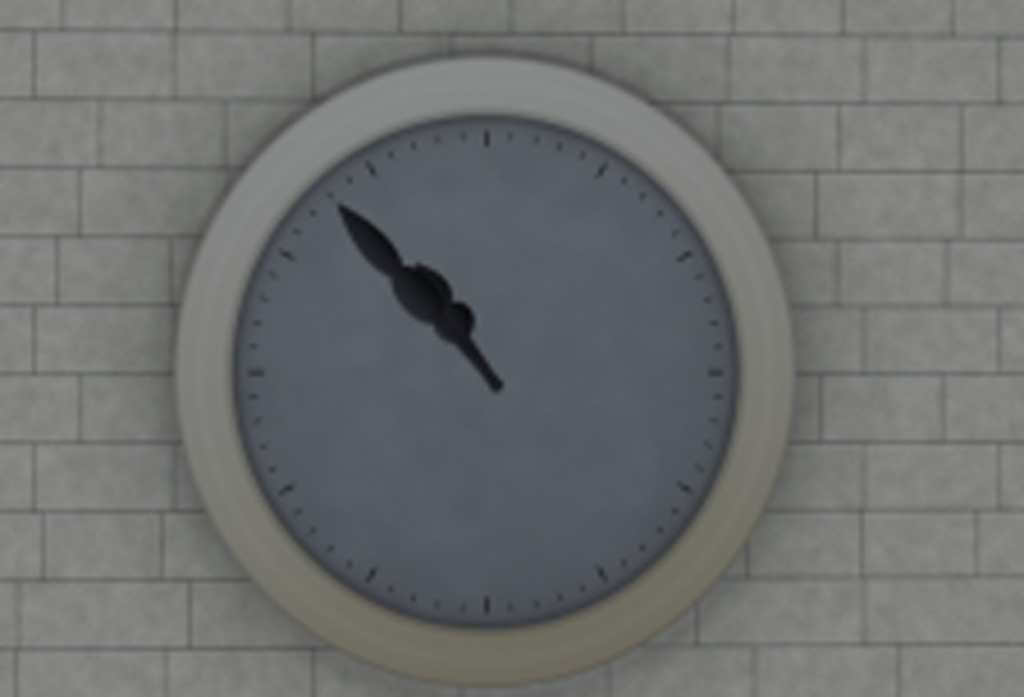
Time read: 10.53
